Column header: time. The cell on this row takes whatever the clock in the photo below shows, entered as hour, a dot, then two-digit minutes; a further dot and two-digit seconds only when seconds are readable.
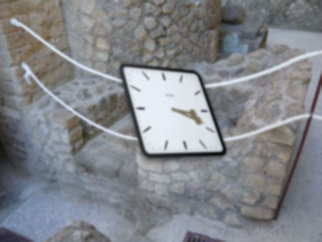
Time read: 3.19
